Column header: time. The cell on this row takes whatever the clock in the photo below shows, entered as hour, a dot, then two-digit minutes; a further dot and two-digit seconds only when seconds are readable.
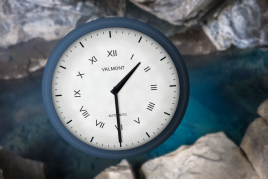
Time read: 1.30
